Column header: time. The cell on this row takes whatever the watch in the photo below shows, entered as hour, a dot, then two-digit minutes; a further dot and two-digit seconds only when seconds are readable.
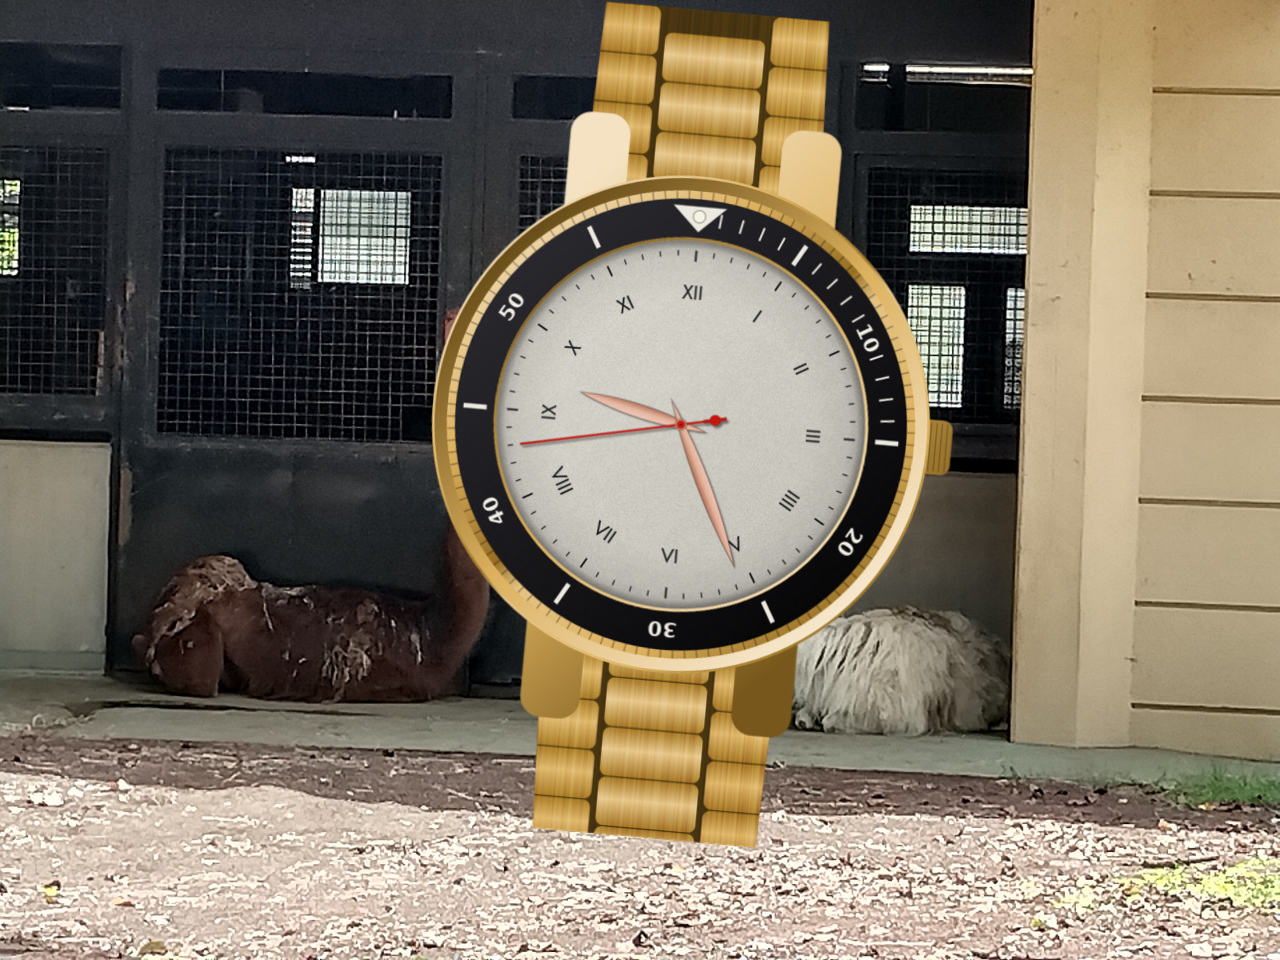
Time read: 9.25.43
